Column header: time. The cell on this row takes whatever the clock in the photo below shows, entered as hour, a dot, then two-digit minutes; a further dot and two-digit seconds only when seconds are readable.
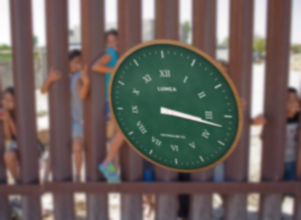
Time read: 3.17
